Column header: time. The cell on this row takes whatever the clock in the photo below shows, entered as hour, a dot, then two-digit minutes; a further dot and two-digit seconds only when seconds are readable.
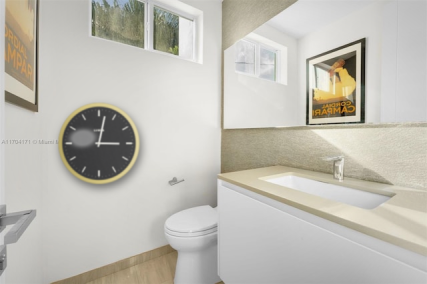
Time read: 3.02
